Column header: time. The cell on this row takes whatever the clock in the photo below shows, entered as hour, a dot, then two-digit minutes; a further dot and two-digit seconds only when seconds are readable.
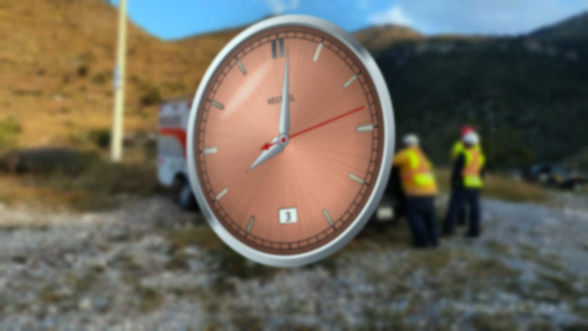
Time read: 8.01.13
